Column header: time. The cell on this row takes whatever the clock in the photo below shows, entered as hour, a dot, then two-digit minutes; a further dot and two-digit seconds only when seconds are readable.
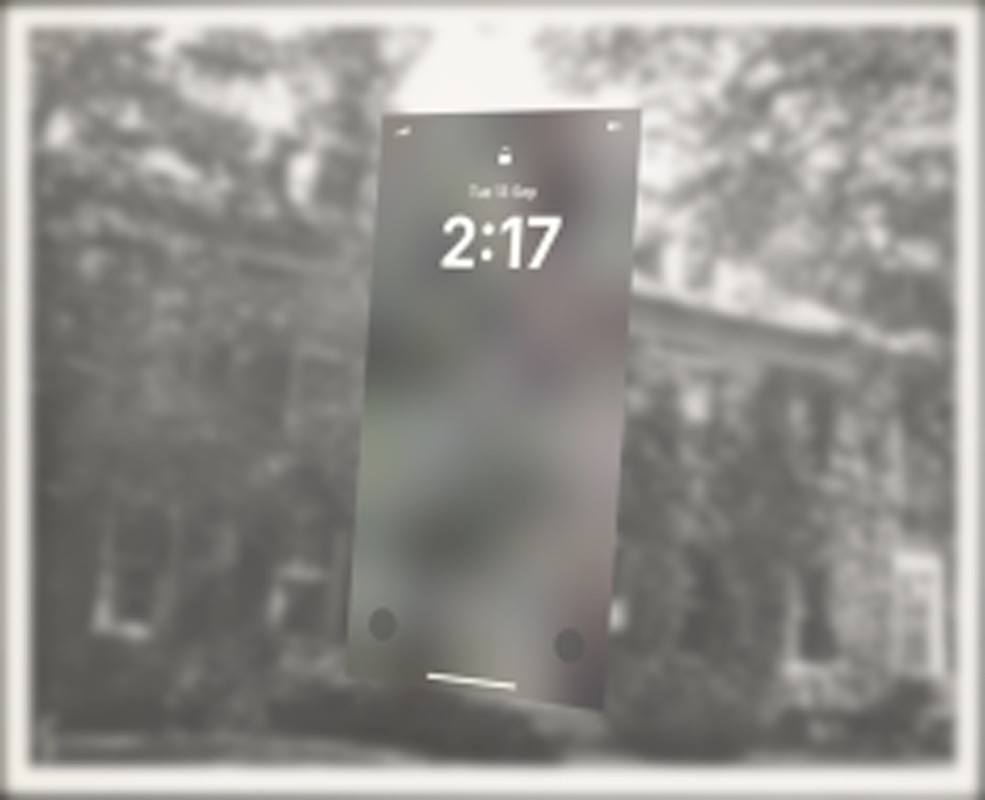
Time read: 2.17
